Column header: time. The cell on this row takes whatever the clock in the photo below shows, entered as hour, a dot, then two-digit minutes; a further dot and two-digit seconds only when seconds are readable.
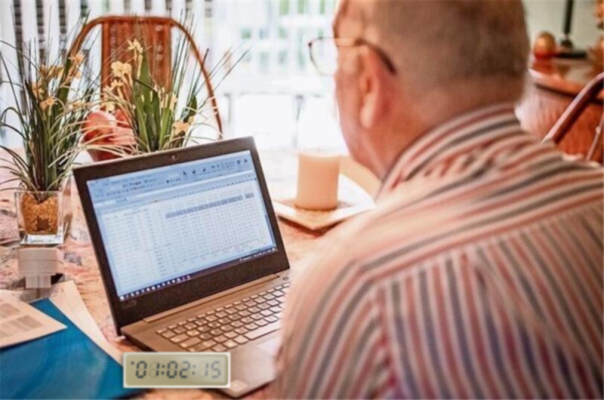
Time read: 1.02.15
